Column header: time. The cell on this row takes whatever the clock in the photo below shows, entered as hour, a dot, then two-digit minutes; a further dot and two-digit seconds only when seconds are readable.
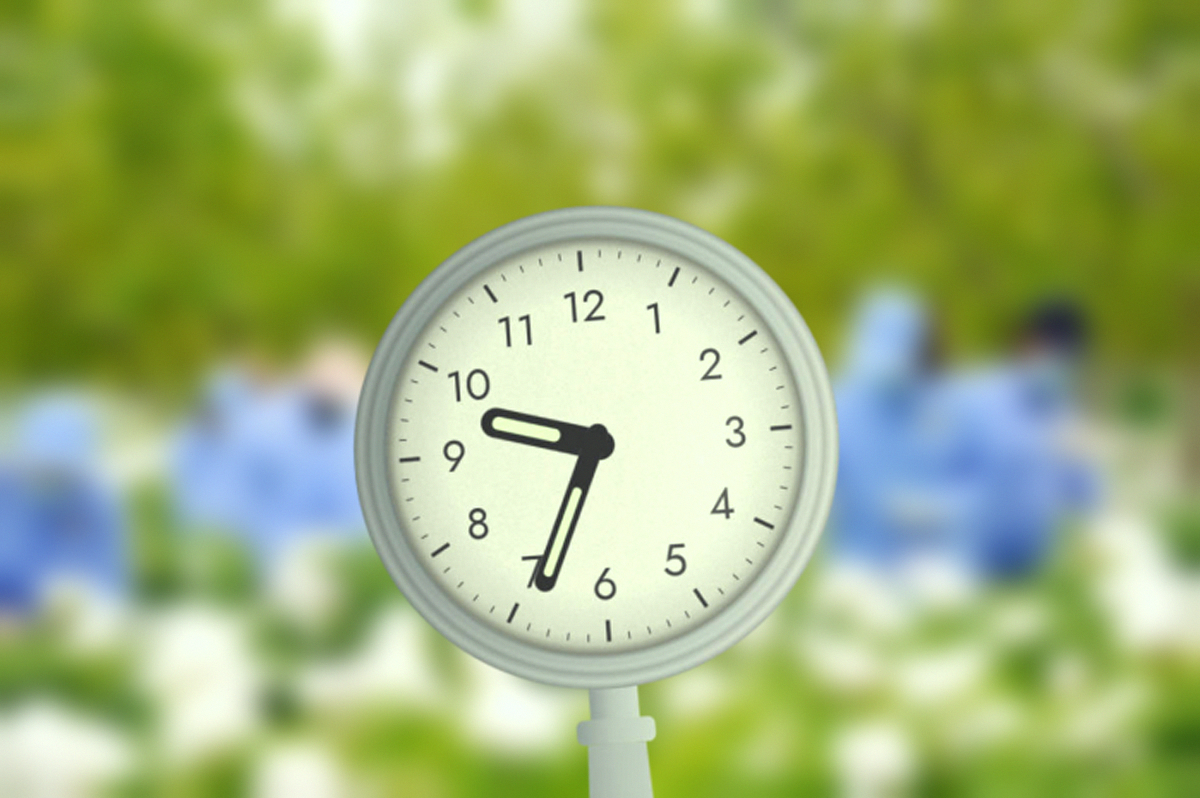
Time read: 9.34
